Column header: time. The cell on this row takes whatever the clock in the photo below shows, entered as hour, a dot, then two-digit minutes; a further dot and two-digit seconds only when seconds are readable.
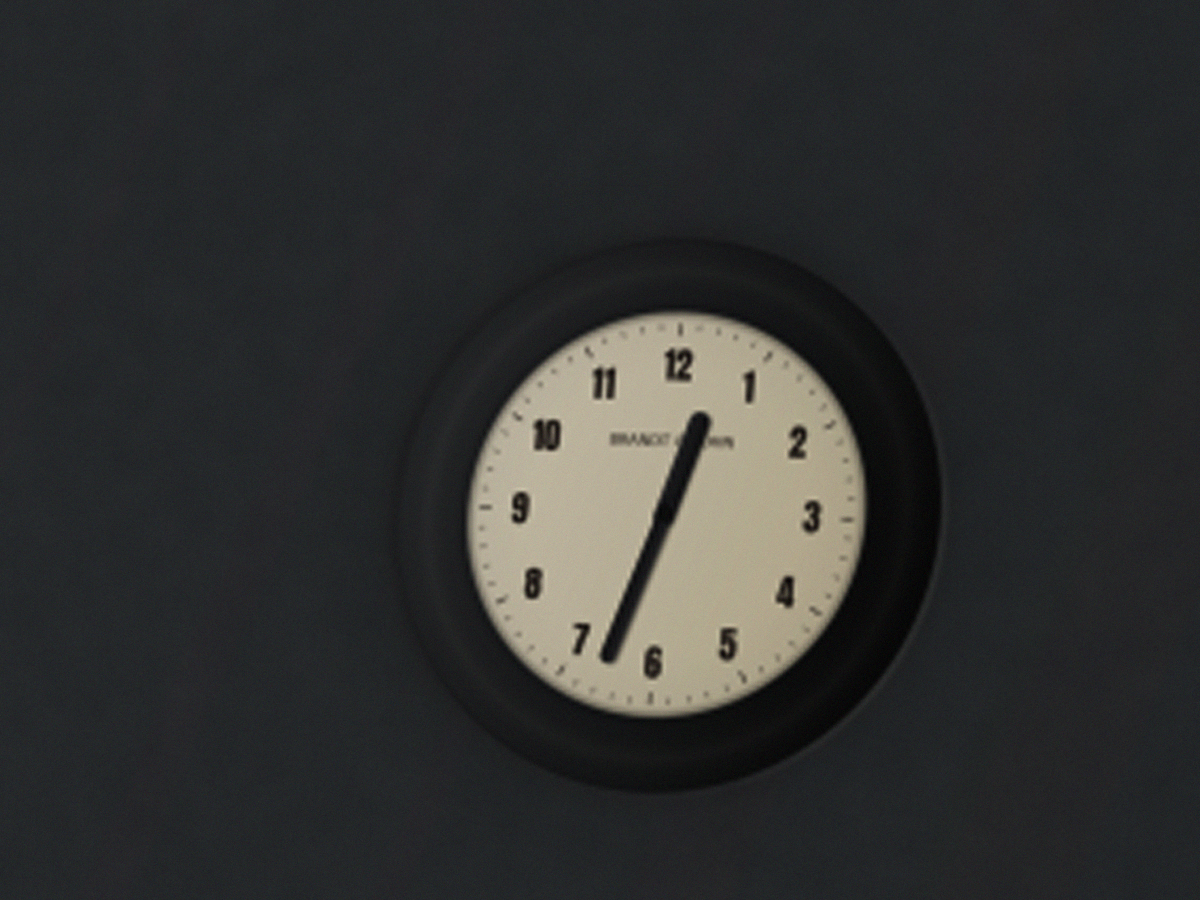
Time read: 12.33
